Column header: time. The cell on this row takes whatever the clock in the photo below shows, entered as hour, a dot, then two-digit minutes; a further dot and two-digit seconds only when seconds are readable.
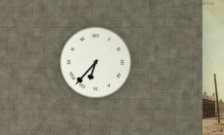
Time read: 6.37
